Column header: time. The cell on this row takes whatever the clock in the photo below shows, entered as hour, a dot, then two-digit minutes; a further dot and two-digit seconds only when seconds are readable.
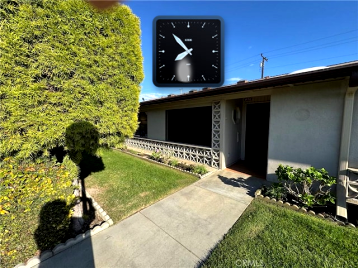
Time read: 7.53
